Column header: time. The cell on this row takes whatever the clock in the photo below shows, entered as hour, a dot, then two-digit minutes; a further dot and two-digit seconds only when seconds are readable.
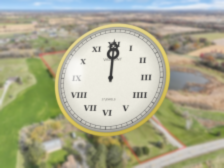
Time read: 12.00
